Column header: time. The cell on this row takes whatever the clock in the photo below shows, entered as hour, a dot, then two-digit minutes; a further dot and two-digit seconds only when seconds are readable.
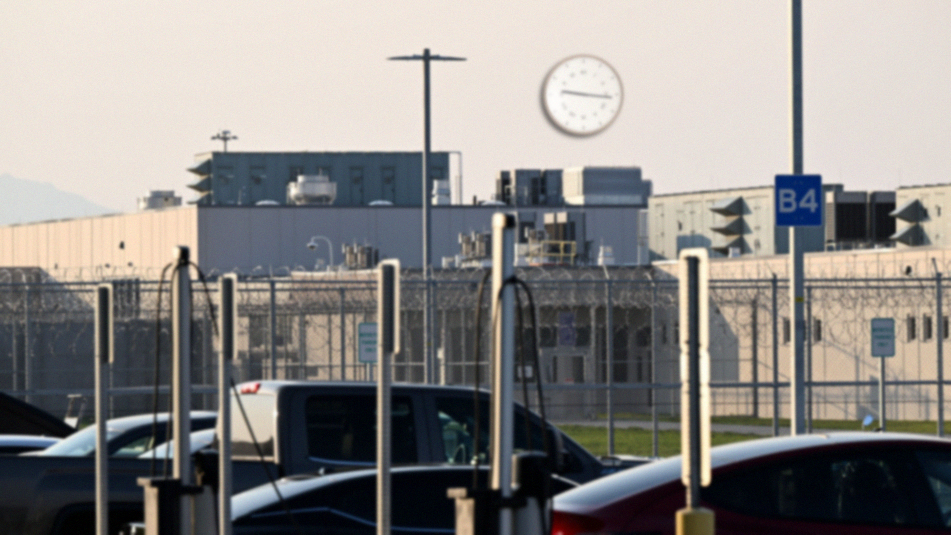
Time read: 9.16
